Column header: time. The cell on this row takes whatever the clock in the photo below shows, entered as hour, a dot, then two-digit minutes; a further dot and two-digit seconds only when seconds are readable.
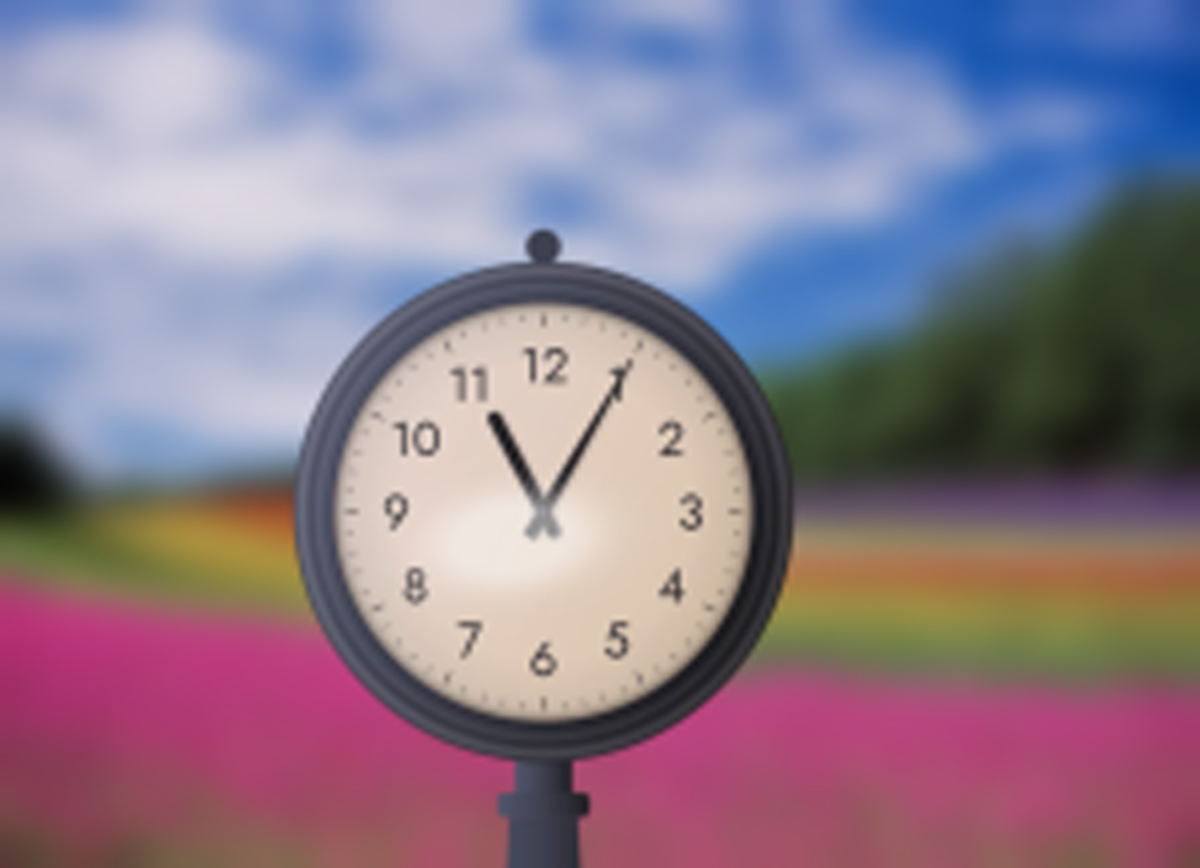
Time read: 11.05
